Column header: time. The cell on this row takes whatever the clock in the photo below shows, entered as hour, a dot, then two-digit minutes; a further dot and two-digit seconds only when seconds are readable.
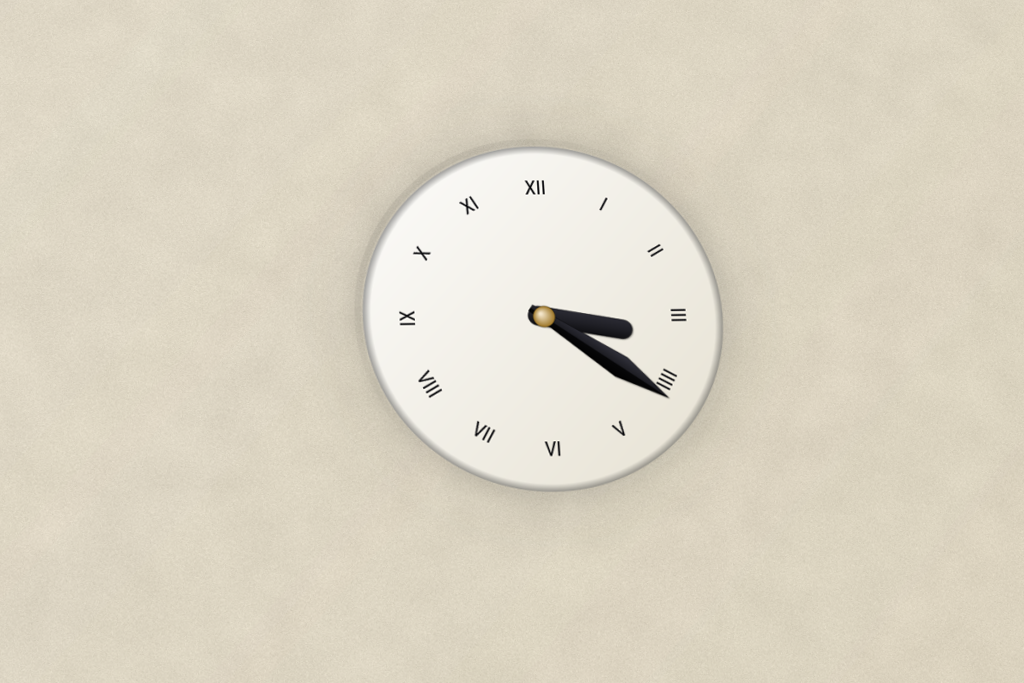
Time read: 3.21
